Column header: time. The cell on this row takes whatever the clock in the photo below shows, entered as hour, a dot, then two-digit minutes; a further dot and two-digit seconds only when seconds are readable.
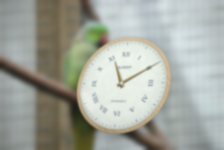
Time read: 11.10
